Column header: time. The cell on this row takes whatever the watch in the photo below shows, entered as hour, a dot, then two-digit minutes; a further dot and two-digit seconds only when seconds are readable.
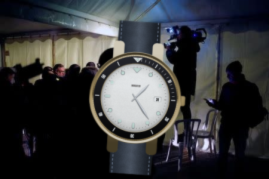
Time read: 1.24
